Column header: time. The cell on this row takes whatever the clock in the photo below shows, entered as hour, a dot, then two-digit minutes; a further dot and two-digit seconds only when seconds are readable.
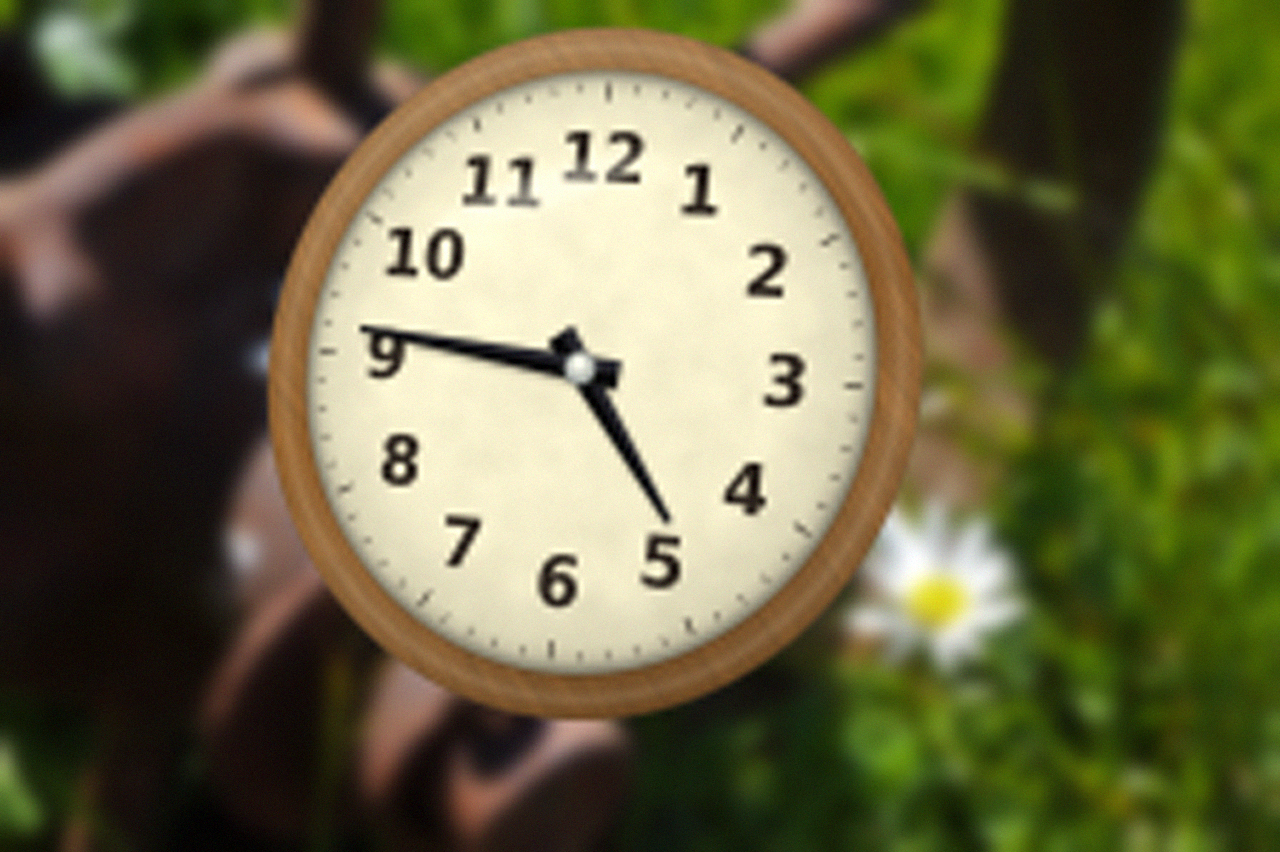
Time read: 4.46
